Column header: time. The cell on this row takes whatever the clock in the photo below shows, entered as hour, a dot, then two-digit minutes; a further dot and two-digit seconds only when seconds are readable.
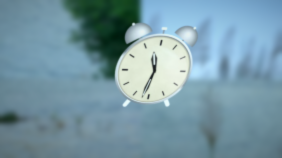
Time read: 11.32
